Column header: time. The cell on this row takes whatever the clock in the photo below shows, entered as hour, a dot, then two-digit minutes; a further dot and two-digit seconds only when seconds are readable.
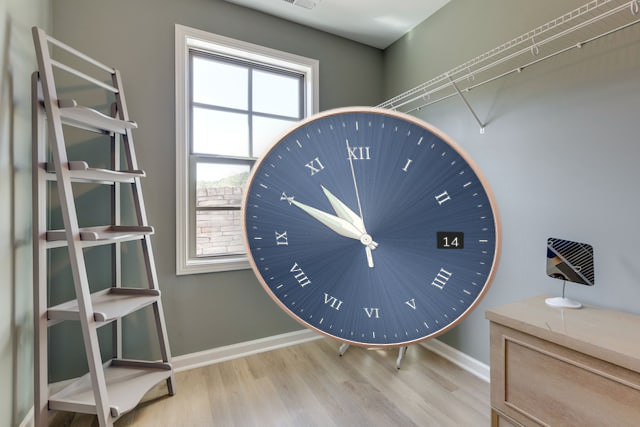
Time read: 10.49.59
